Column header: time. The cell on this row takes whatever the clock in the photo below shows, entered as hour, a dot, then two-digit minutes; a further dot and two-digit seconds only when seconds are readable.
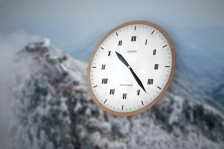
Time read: 10.23
